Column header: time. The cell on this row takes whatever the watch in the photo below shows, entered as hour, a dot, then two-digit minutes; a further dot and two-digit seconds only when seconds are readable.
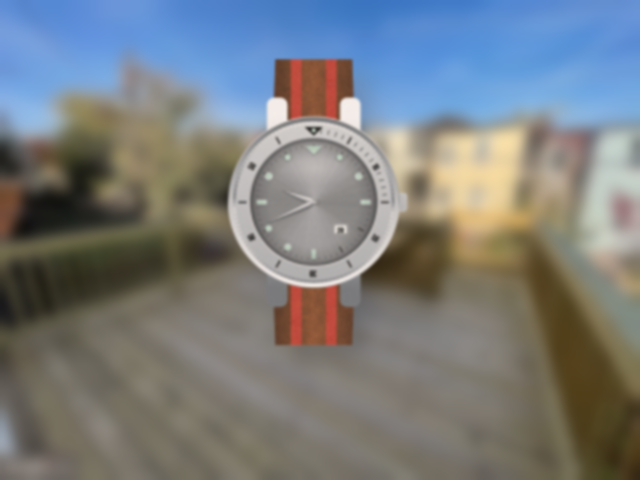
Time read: 9.41
